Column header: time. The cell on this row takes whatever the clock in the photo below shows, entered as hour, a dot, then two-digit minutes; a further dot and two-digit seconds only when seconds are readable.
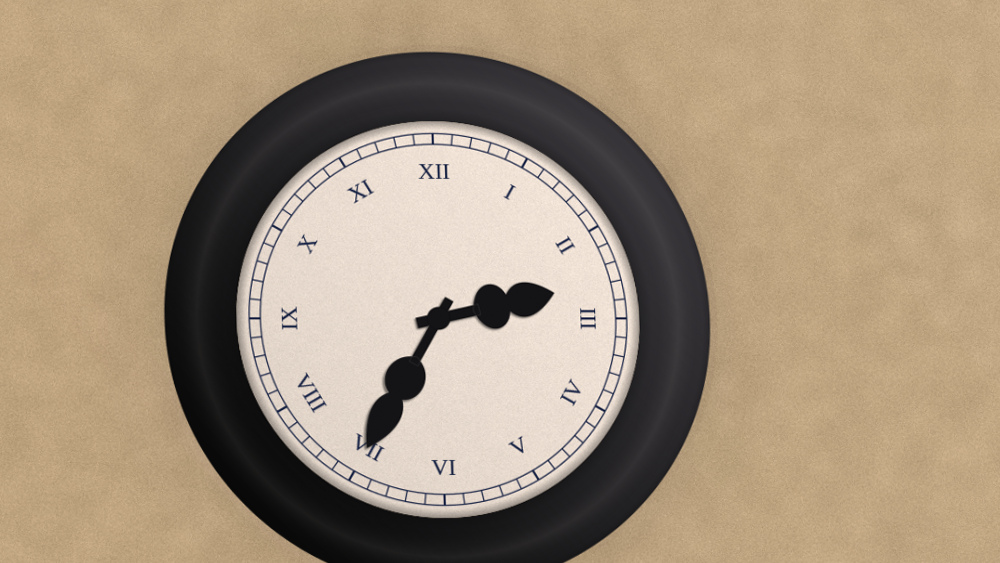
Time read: 2.35
